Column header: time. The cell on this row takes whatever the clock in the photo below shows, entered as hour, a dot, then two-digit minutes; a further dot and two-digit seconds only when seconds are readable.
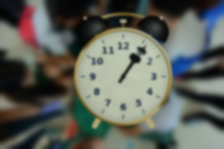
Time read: 1.06
